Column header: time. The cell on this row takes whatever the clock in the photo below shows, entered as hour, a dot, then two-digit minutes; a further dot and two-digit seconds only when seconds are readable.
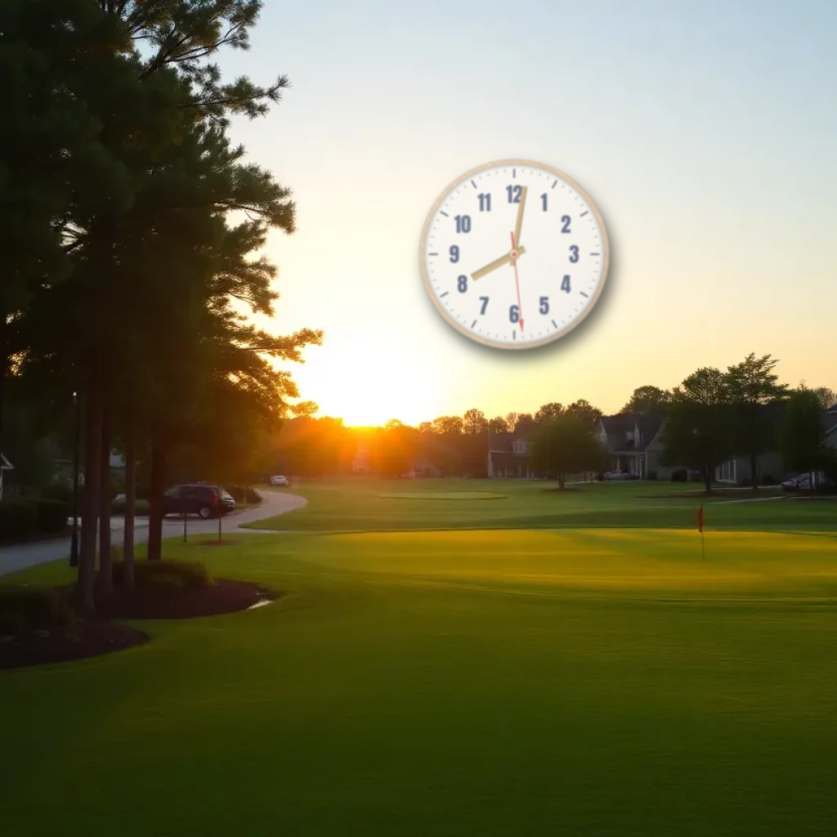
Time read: 8.01.29
